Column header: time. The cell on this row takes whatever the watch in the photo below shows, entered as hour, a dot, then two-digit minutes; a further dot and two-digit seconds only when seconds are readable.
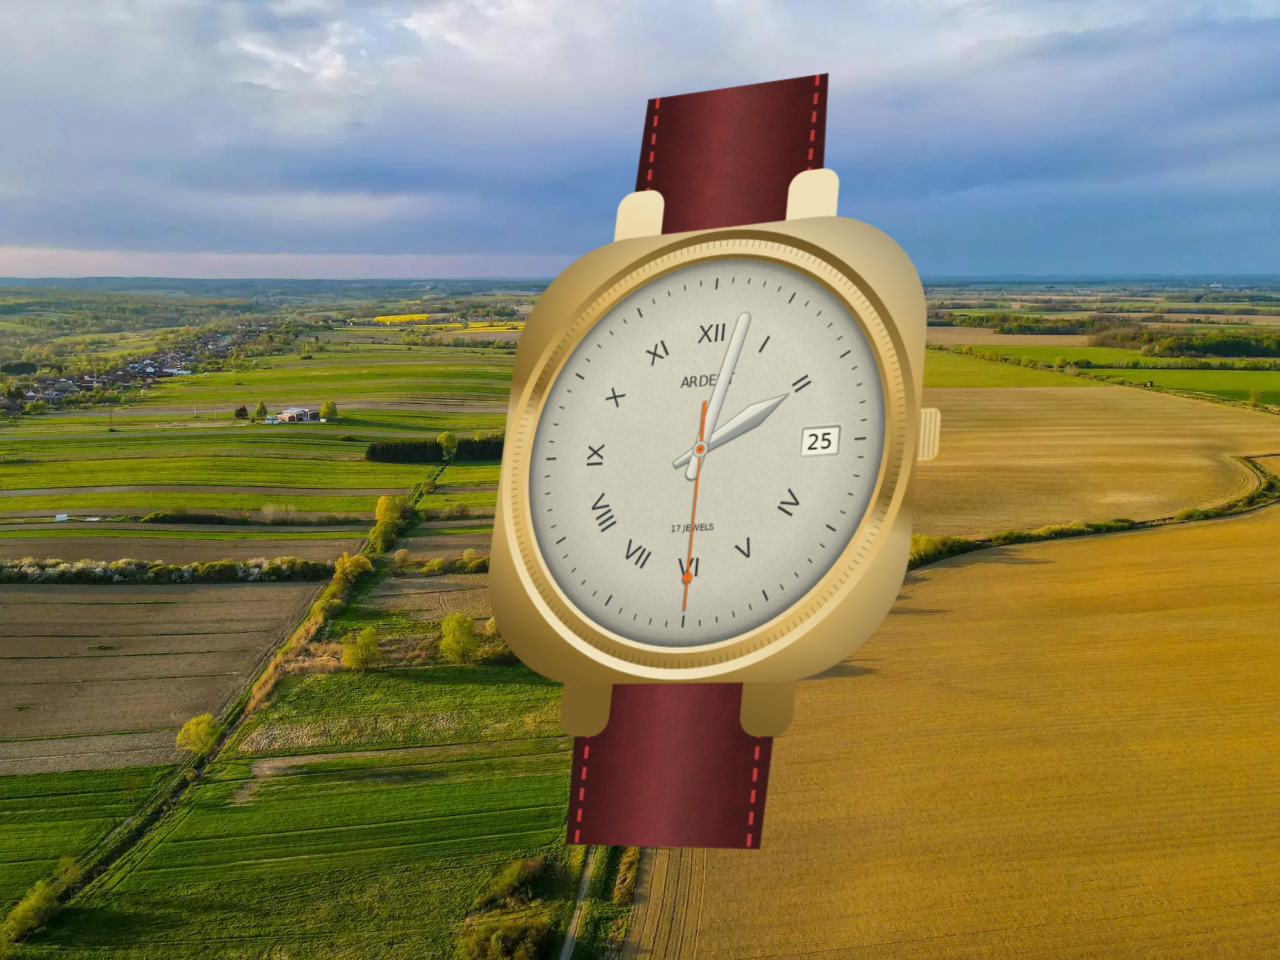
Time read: 2.02.30
